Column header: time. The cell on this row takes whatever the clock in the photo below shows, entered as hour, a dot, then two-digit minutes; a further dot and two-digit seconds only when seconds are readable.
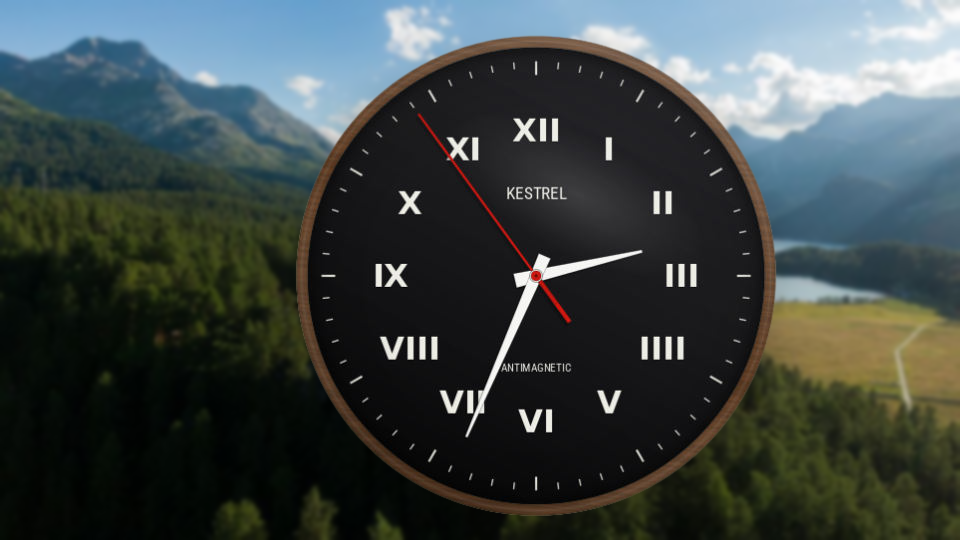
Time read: 2.33.54
